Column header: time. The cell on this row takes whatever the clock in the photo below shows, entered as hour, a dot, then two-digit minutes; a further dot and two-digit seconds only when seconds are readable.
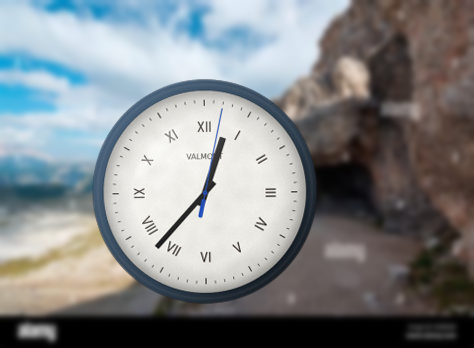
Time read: 12.37.02
